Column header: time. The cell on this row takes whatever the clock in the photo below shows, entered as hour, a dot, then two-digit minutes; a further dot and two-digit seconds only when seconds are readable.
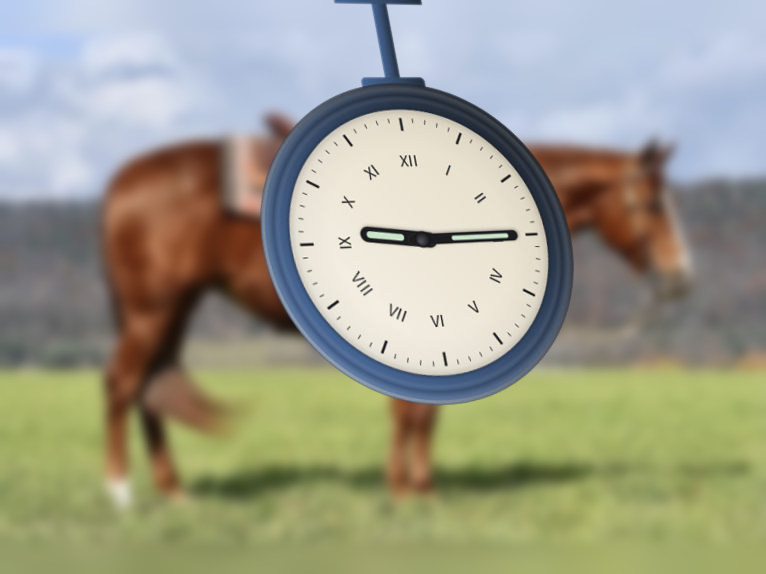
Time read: 9.15
